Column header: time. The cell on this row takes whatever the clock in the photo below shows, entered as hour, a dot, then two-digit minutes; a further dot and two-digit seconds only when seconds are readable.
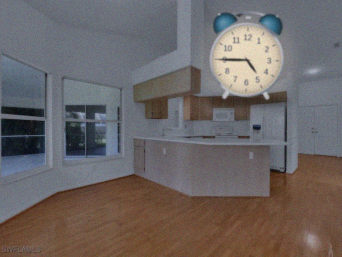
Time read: 4.45
